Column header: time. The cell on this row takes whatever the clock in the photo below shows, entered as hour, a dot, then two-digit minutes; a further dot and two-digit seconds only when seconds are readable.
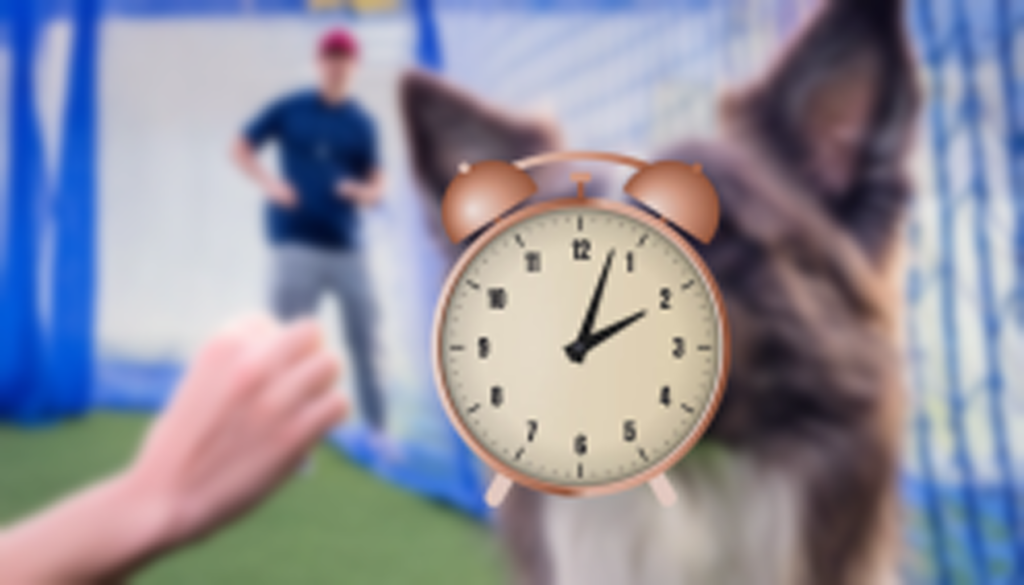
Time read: 2.03
